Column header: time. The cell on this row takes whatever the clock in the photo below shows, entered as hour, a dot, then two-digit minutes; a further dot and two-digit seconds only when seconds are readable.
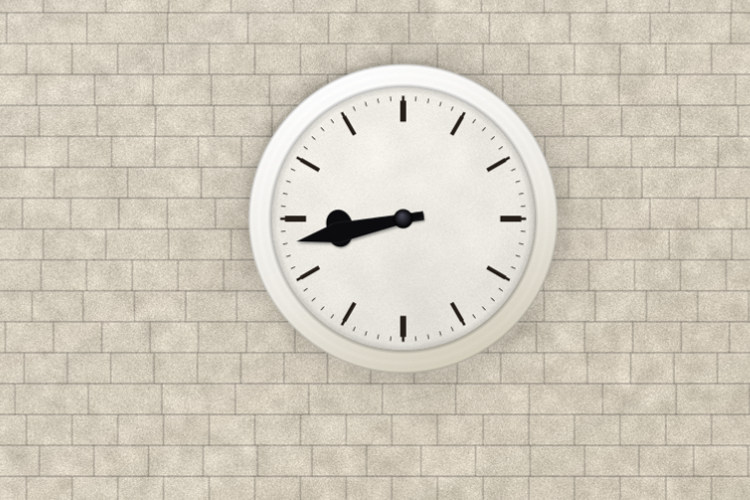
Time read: 8.43
